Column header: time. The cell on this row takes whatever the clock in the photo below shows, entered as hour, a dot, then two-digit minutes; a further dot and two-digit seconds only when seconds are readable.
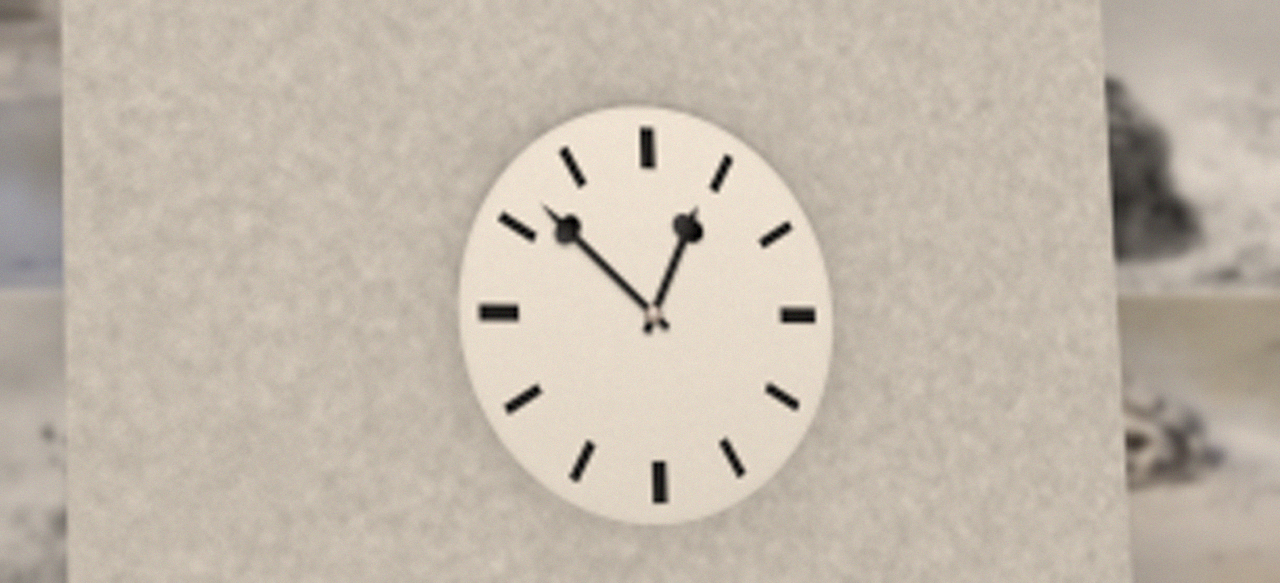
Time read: 12.52
